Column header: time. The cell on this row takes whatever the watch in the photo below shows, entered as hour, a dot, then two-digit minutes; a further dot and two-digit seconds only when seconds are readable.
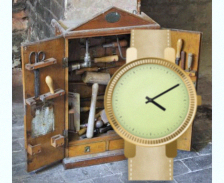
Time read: 4.10
